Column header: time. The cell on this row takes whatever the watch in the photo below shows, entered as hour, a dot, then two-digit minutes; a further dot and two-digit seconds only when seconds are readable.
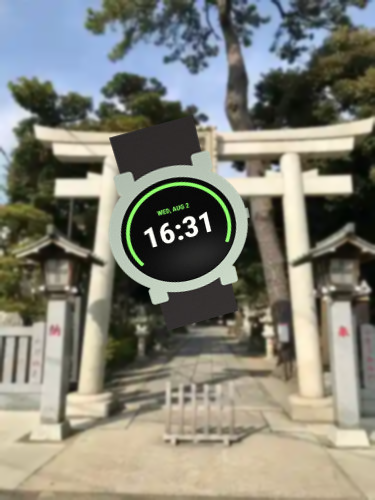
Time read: 16.31
